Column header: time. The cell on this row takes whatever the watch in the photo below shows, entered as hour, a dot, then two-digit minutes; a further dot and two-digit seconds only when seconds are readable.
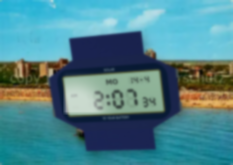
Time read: 2.07
